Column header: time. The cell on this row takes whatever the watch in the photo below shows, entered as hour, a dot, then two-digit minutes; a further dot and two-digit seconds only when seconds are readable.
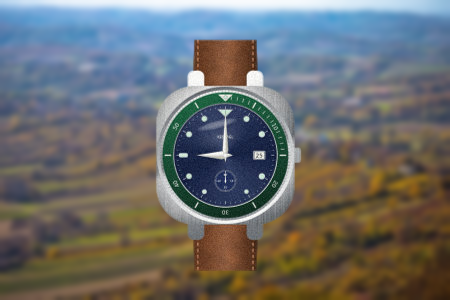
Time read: 9.00
